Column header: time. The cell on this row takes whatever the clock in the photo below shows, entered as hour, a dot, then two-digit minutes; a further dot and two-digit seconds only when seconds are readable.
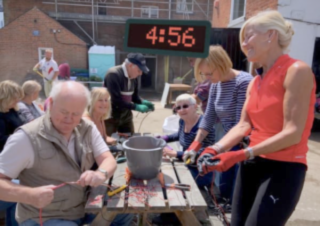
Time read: 4.56
